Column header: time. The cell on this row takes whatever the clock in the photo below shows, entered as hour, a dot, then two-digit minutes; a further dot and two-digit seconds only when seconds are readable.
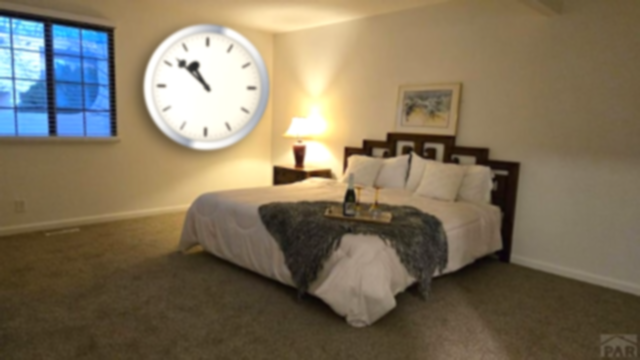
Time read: 10.52
